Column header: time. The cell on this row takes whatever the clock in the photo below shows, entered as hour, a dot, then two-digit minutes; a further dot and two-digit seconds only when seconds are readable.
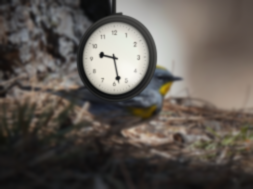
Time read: 9.28
